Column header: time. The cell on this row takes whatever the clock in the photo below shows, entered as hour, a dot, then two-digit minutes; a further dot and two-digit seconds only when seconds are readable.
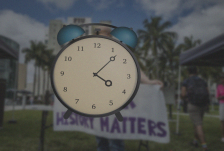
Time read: 4.07
